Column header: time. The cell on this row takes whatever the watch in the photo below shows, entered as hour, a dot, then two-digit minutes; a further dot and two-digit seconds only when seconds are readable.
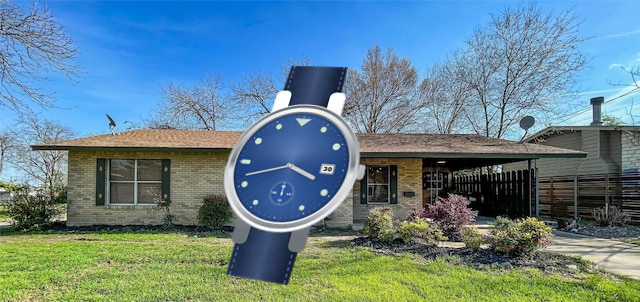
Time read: 3.42
